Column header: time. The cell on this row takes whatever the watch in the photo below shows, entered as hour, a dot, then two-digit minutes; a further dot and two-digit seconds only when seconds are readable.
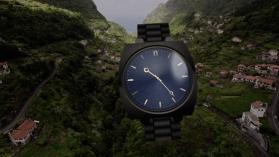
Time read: 10.24
